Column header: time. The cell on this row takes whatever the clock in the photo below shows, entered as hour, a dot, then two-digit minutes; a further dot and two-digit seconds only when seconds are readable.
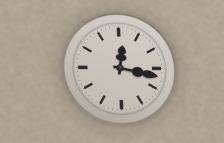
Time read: 12.17
